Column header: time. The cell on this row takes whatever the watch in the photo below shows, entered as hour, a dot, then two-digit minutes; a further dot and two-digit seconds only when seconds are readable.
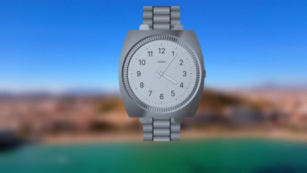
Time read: 4.06
